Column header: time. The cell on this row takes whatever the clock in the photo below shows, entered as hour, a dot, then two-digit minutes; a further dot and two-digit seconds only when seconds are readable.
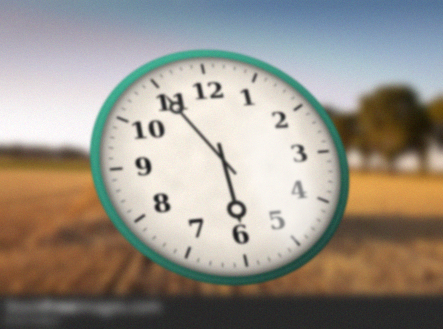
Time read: 5.55
